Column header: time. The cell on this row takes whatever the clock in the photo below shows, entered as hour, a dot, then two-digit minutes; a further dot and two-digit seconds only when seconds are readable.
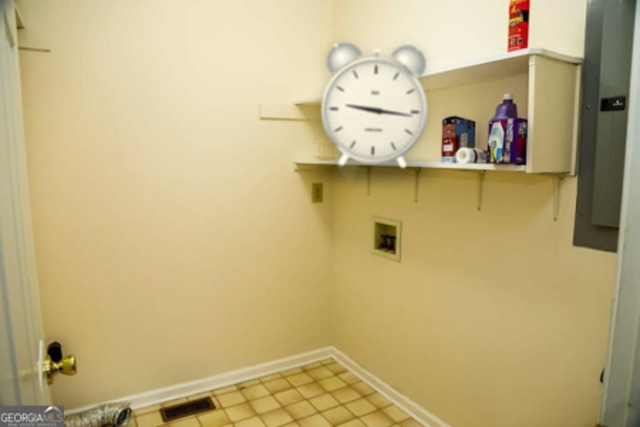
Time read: 9.16
